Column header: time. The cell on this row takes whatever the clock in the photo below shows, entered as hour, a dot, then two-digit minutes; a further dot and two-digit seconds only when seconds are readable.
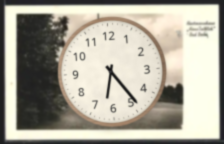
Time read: 6.24
